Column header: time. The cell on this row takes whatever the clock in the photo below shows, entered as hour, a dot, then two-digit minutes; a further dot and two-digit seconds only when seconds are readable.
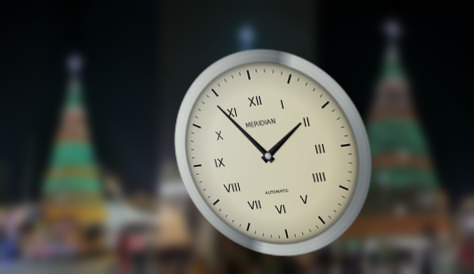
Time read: 1.54
